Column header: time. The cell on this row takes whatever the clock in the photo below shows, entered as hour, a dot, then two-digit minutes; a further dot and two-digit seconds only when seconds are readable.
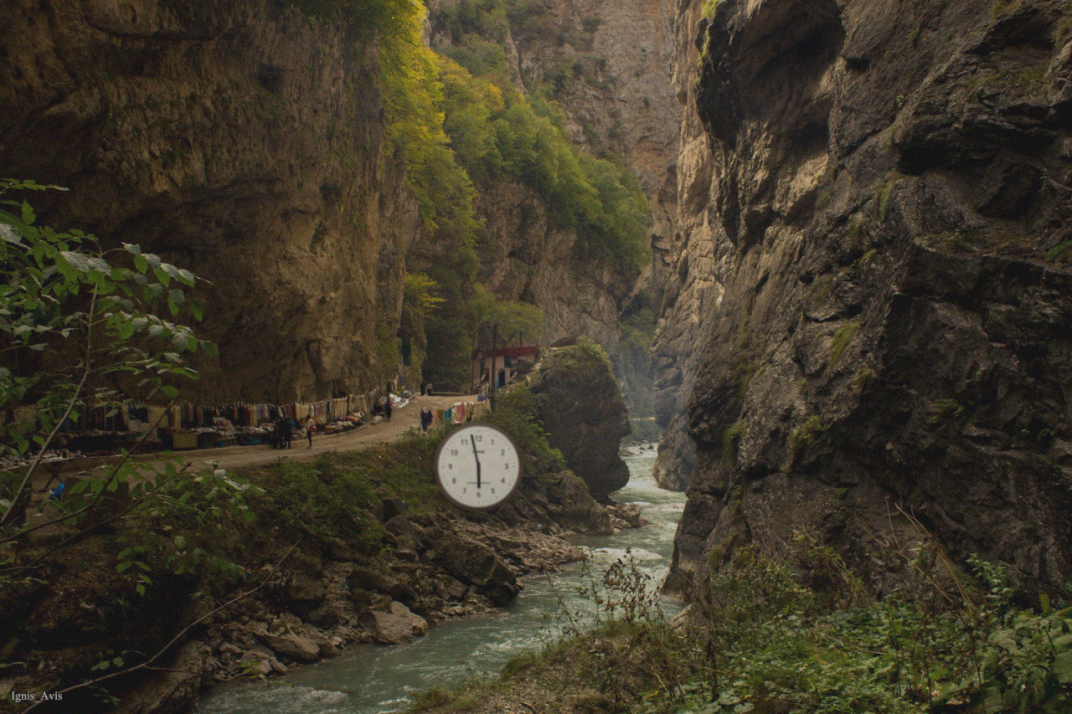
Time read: 5.58
